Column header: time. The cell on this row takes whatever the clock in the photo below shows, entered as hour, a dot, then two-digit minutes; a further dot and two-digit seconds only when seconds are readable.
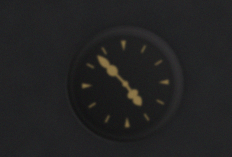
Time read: 4.53
